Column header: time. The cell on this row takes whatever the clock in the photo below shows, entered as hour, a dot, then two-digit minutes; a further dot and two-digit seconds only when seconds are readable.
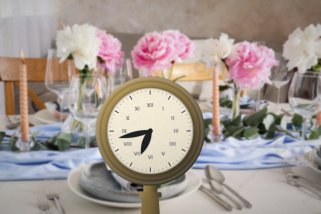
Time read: 6.43
